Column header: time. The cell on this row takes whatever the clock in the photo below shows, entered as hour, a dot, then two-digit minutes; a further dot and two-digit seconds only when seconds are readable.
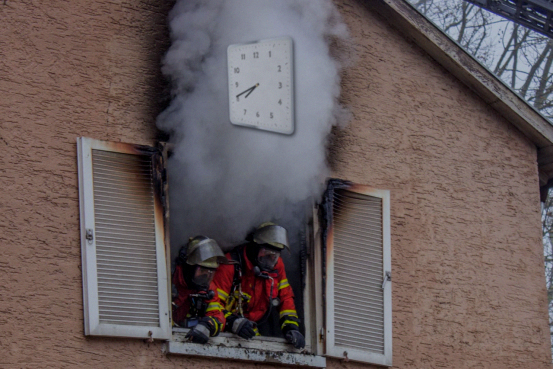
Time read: 7.41
